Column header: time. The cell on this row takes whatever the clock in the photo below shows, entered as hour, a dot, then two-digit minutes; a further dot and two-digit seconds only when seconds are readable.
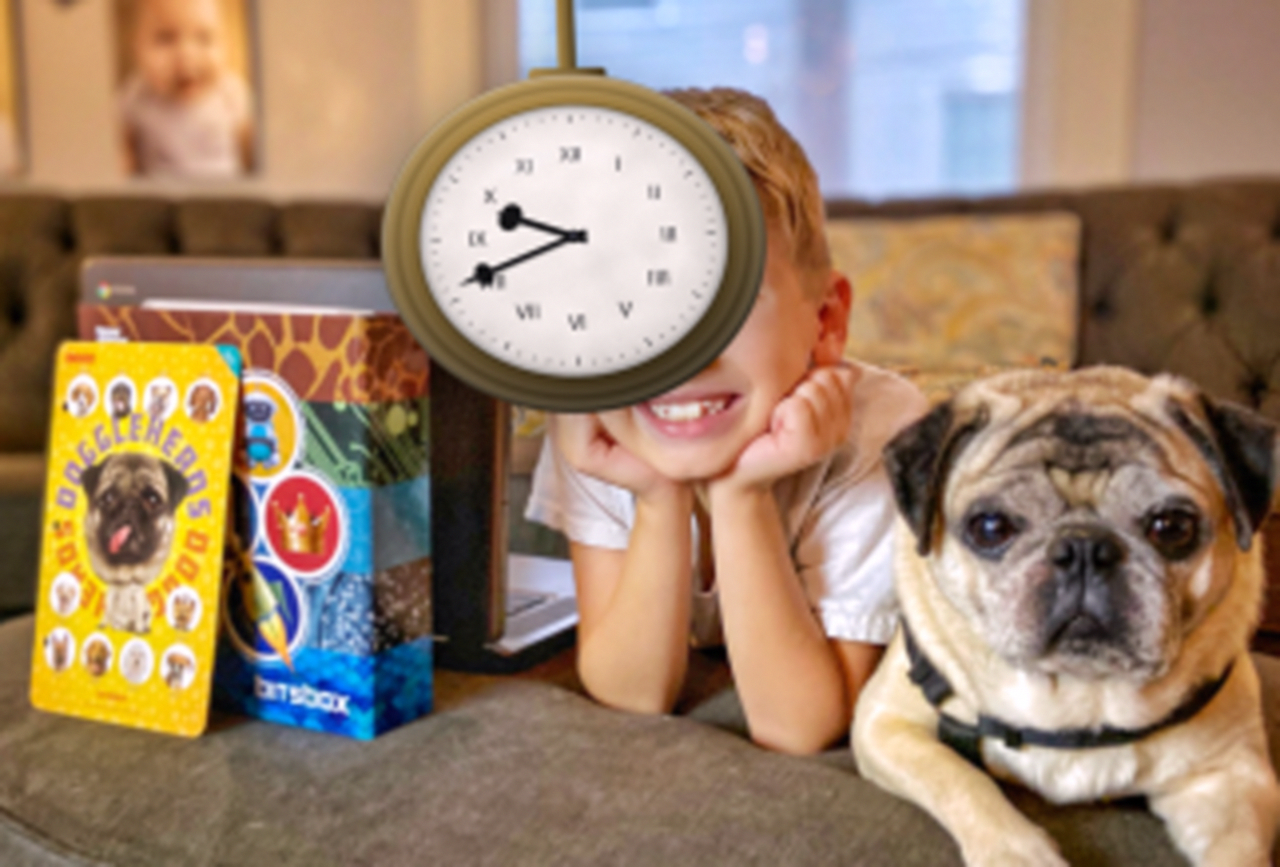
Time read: 9.41
